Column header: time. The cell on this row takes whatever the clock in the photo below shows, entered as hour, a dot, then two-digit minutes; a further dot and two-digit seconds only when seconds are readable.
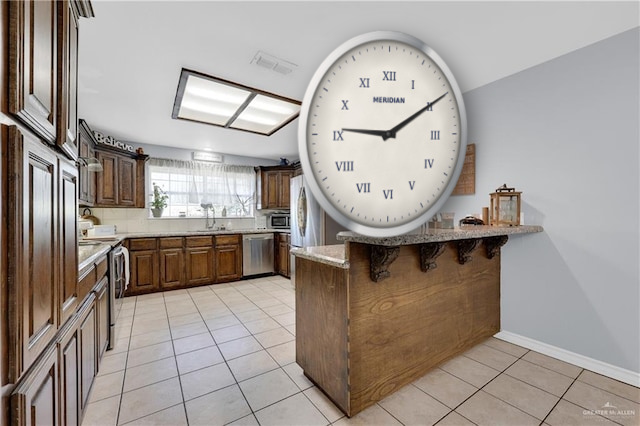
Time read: 9.10
